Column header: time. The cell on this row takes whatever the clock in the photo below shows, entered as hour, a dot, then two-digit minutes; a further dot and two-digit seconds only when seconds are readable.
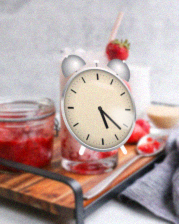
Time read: 5.22
